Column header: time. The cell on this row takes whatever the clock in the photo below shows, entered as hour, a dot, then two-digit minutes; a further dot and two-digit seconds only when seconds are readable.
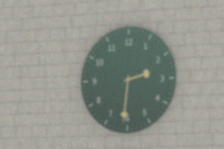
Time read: 2.31
